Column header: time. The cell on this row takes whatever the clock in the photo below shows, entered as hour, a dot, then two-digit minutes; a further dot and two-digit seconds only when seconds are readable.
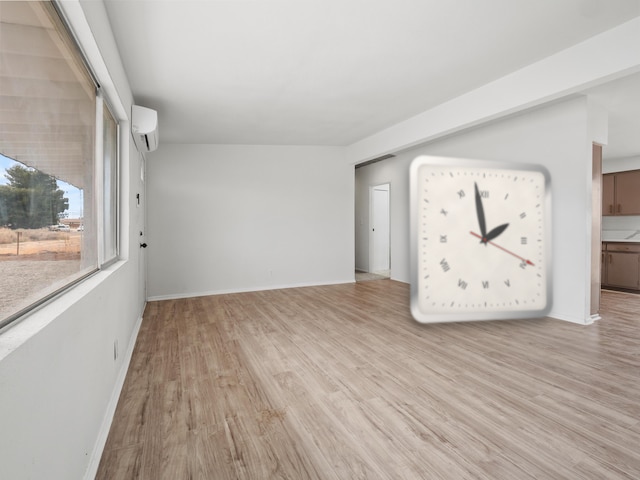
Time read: 1.58.19
